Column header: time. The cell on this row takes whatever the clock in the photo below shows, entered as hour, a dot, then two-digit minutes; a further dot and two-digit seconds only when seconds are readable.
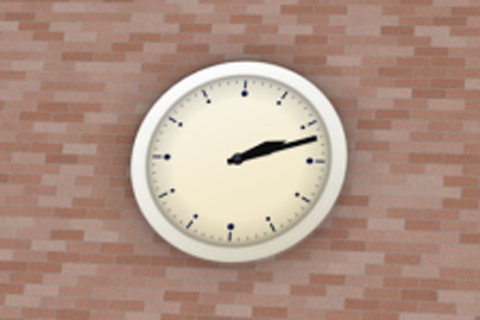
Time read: 2.12
